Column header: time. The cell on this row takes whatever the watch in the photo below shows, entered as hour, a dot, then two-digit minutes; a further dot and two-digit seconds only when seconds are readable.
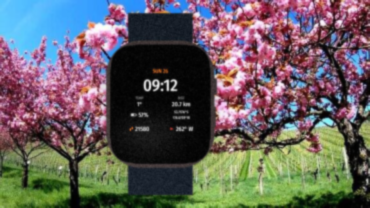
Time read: 9.12
